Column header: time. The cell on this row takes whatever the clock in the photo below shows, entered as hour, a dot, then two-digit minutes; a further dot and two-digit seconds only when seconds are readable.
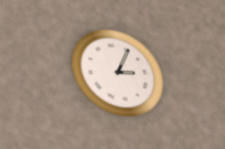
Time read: 3.06
